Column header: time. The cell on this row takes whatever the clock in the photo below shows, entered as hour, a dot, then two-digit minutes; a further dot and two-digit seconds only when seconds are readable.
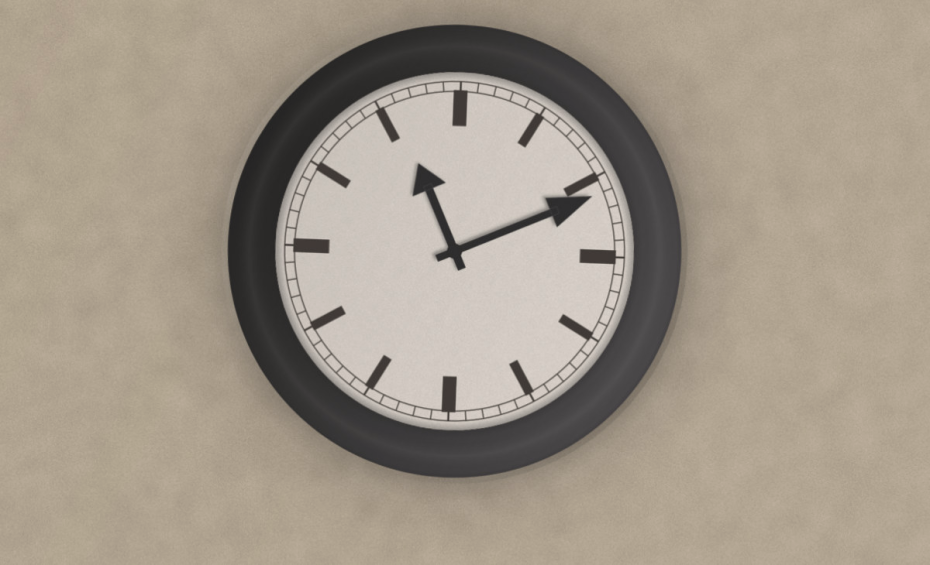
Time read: 11.11
